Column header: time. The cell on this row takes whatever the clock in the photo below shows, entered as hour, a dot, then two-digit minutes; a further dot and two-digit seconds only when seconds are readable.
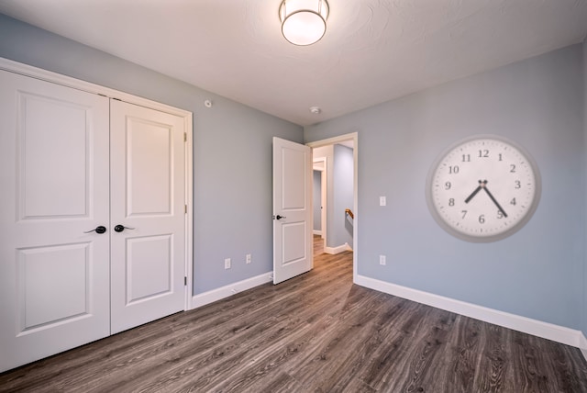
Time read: 7.24
